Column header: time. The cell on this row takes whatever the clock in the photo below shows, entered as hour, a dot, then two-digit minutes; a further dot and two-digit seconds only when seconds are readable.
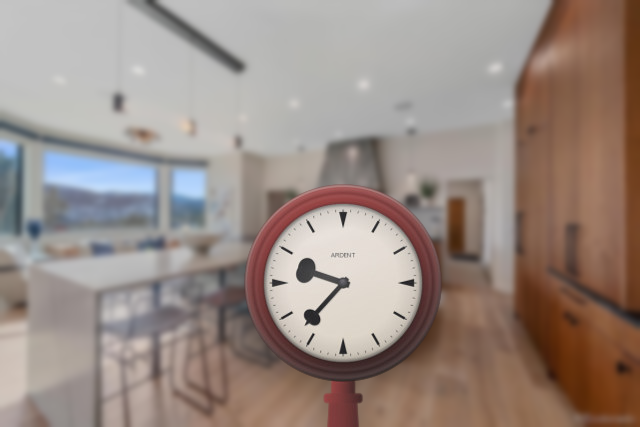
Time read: 9.37
